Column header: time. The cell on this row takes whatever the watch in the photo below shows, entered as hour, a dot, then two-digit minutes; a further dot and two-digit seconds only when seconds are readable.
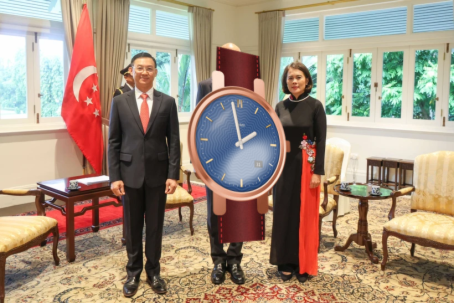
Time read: 1.58
